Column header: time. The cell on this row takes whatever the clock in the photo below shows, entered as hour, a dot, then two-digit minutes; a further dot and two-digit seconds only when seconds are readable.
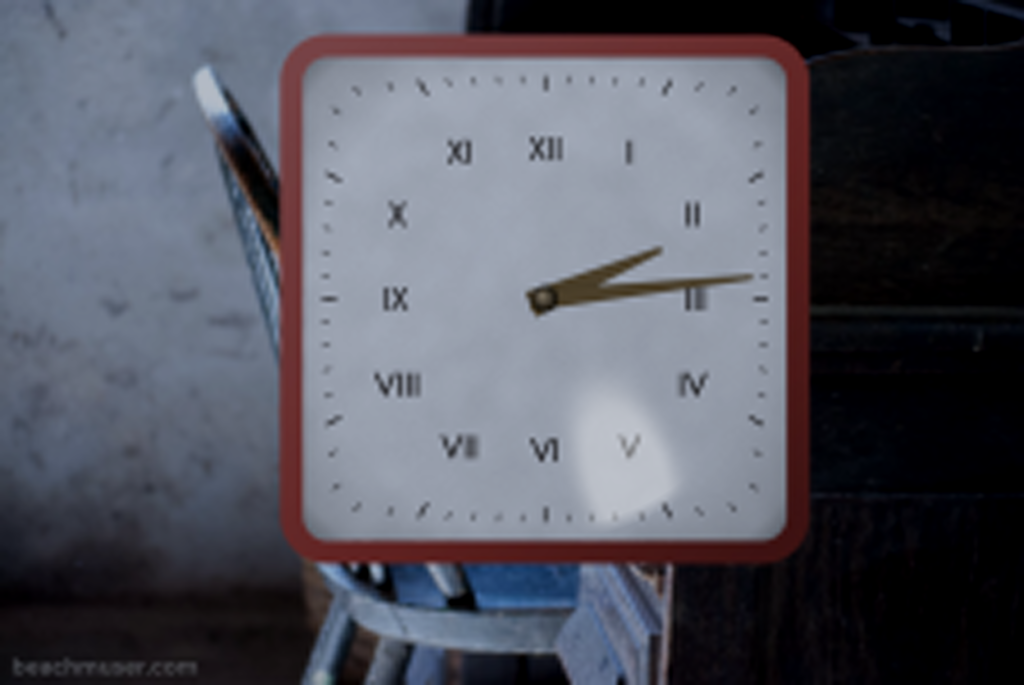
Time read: 2.14
